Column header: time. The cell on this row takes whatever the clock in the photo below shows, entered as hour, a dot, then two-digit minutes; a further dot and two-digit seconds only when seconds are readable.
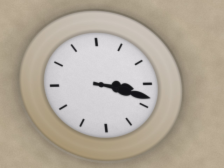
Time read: 3.18
